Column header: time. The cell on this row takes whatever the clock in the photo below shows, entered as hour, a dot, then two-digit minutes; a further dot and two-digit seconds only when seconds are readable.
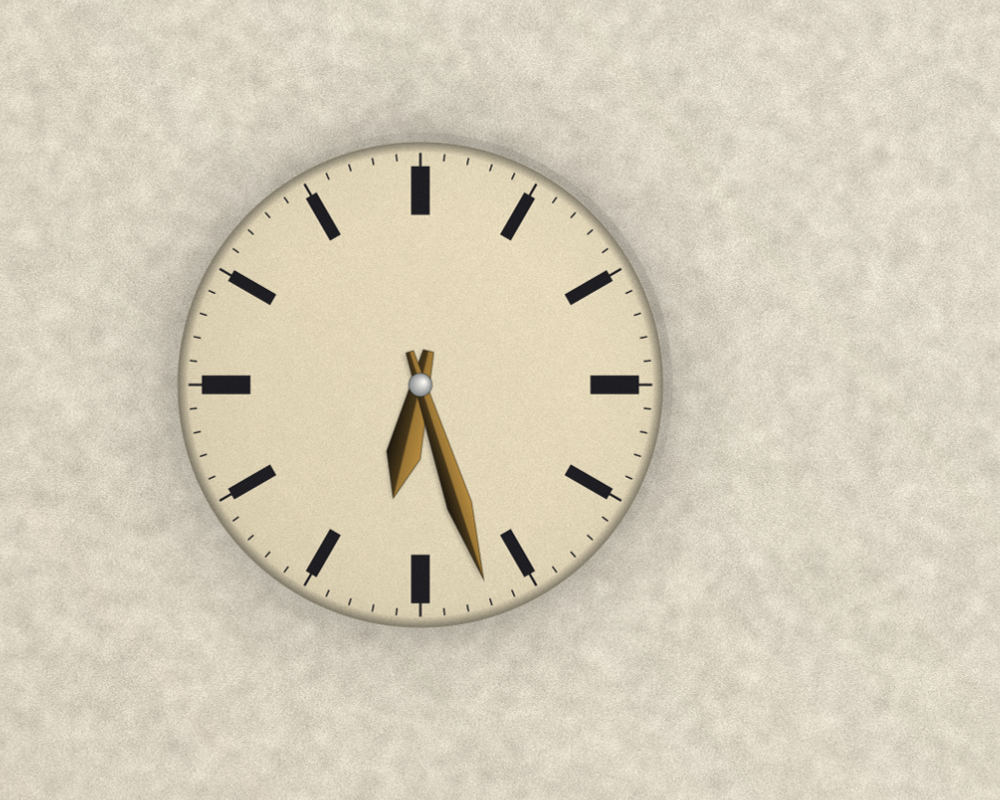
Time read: 6.27
